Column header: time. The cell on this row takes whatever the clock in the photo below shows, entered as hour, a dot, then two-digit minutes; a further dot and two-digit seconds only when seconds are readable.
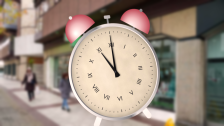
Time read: 11.00
